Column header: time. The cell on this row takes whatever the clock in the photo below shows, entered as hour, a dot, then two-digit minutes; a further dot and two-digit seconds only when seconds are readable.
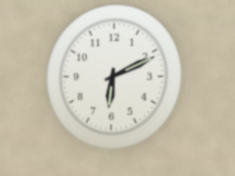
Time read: 6.11
